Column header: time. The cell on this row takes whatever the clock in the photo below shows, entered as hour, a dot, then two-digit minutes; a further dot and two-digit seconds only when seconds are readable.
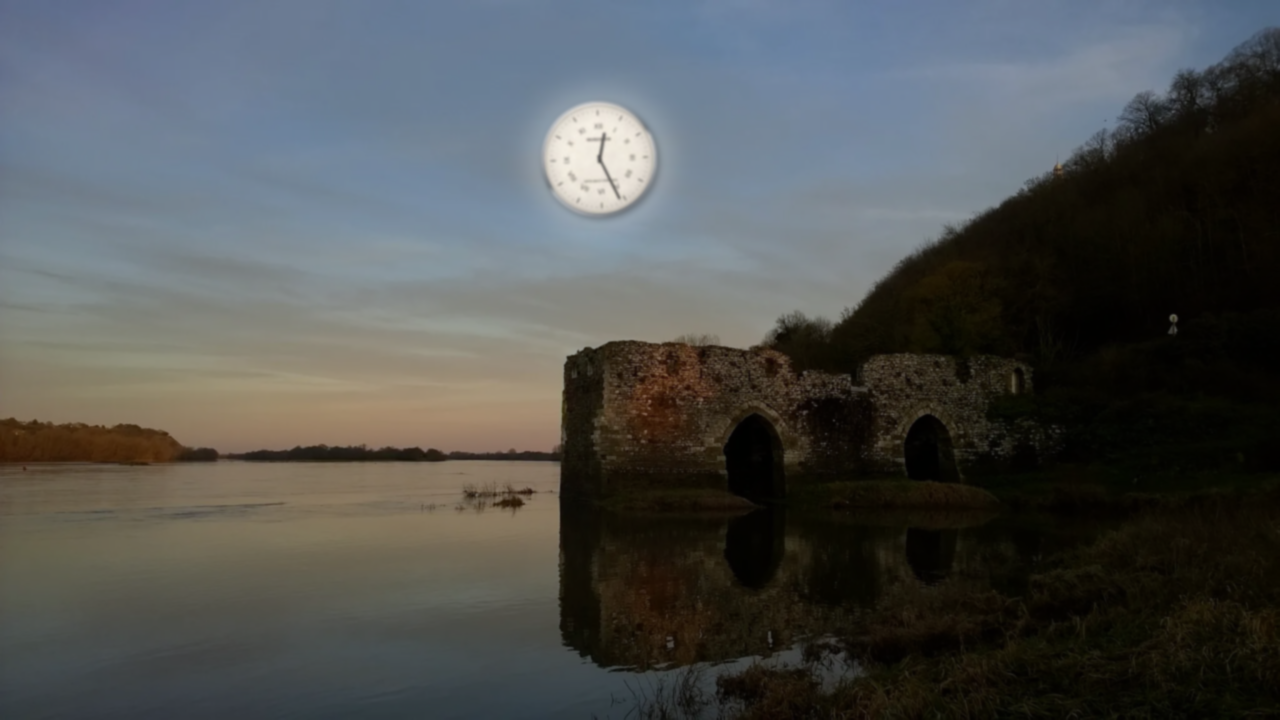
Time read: 12.26
